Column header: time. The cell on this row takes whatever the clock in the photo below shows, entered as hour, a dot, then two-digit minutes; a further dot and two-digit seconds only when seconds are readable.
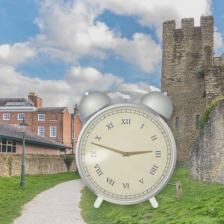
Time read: 2.48
